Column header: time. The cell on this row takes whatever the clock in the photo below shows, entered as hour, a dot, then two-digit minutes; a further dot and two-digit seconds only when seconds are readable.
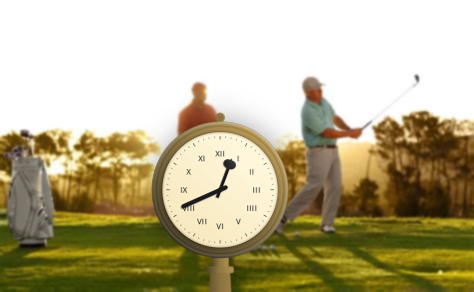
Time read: 12.41
